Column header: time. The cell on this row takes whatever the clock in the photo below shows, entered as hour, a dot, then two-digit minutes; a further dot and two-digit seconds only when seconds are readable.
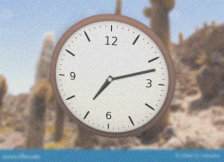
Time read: 7.12
